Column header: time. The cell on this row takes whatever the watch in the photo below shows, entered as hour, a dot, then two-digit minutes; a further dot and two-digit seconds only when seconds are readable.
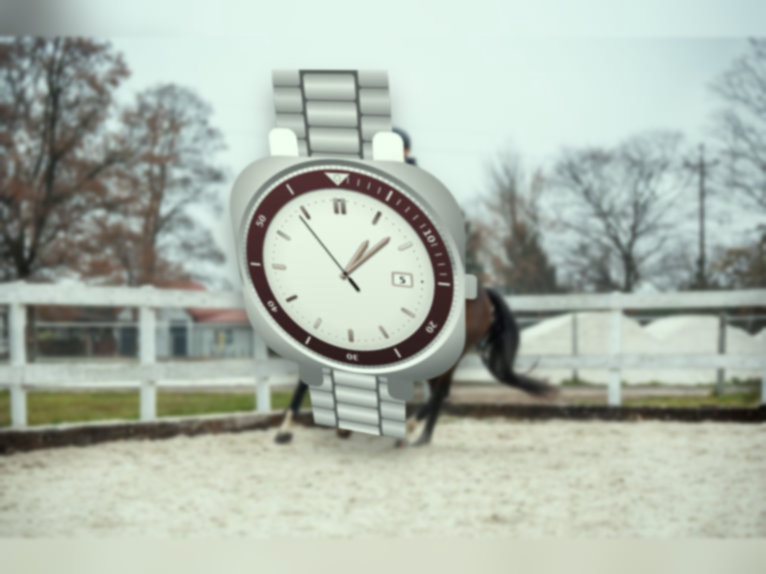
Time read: 1.07.54
